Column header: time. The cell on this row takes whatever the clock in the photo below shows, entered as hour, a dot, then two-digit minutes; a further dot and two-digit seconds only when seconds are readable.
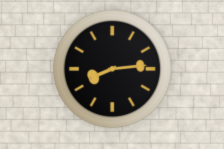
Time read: 8.14
